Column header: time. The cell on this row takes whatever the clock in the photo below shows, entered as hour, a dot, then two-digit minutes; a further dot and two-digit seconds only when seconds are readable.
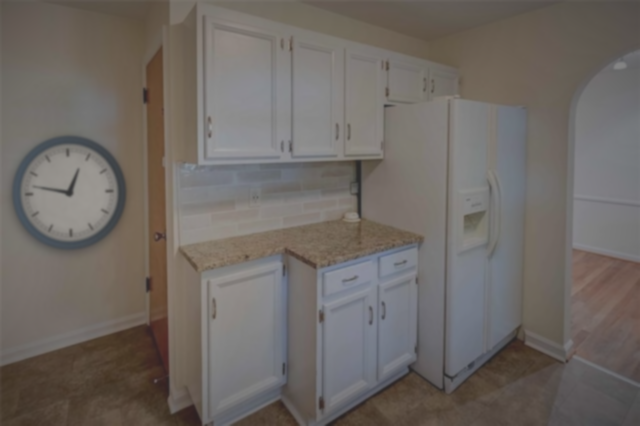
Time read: 12.47
